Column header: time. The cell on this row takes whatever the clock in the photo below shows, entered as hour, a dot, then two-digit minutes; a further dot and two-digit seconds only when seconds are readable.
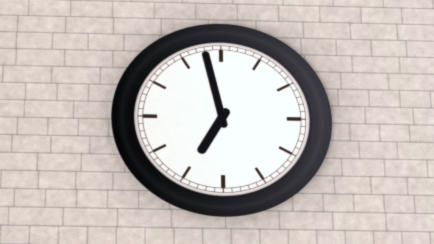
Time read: 6.58
